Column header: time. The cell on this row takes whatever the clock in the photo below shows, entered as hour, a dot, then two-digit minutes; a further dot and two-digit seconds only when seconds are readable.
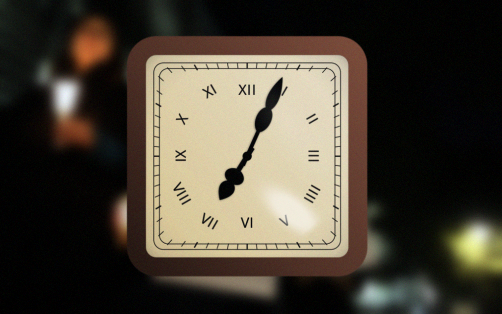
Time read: 7.04
